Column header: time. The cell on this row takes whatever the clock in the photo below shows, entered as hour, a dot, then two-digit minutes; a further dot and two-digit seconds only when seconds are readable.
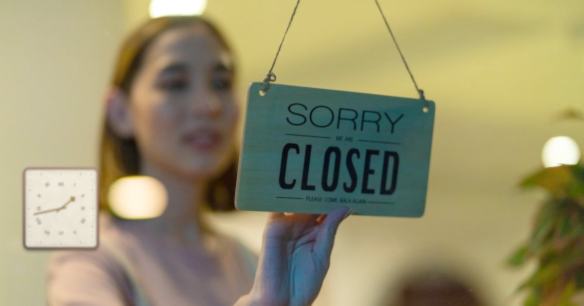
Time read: 1.43
